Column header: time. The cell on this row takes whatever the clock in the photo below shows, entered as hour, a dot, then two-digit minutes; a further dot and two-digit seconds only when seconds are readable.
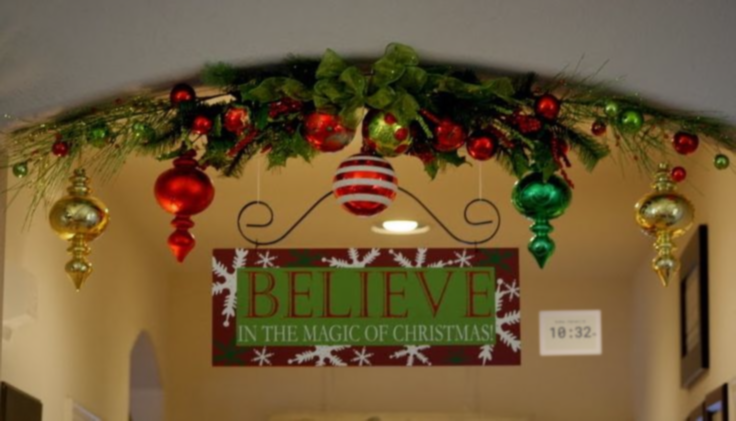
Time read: 10.32
